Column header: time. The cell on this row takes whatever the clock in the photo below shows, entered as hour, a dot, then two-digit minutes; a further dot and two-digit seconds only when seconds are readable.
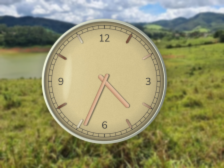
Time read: 4.34
